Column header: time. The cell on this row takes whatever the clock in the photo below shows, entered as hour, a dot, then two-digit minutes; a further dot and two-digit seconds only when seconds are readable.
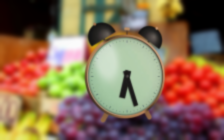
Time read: 6.27
